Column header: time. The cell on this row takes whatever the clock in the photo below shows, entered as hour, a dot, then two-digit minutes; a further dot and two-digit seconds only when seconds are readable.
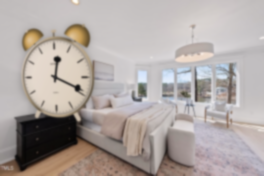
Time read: 12.19
